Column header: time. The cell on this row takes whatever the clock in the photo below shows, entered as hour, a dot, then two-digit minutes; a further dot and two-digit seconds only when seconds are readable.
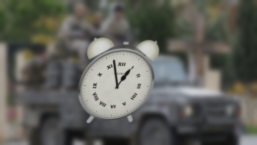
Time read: 12.57
